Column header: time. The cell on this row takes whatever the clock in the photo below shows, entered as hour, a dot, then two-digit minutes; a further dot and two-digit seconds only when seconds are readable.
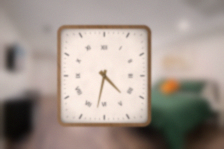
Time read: 4.32
